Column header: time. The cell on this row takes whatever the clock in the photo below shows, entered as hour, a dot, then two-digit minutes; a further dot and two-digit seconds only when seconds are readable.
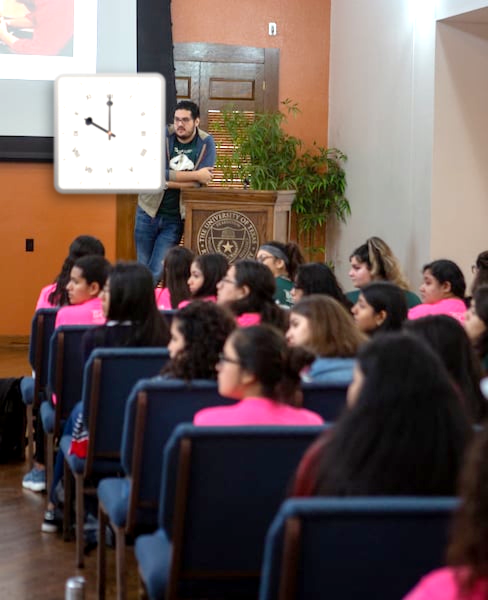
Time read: 10.00
